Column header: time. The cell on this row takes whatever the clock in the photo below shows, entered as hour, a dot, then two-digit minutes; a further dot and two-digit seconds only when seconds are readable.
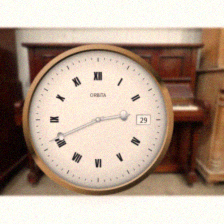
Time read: 2.41
